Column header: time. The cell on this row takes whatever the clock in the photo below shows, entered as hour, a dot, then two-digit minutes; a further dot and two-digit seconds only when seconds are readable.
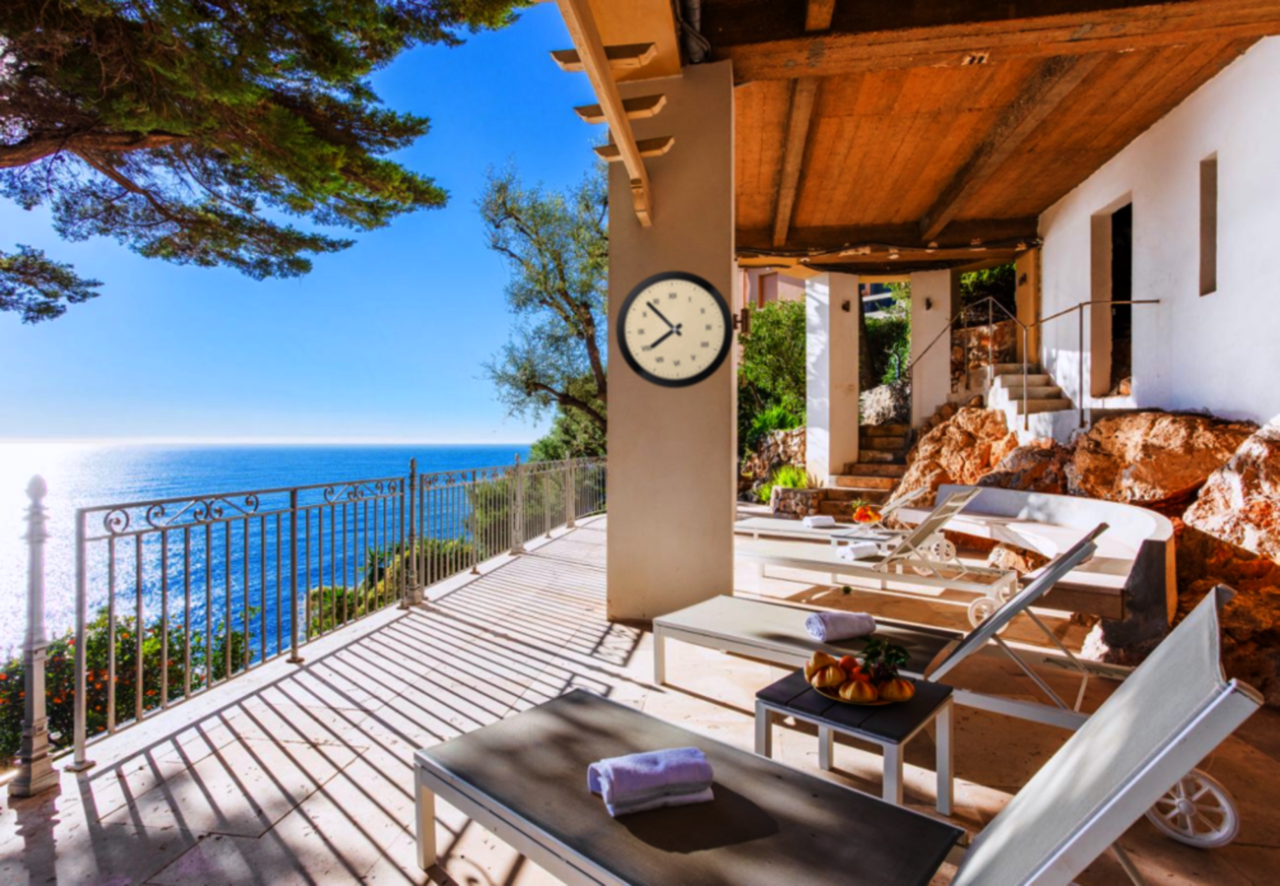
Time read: 7.53
